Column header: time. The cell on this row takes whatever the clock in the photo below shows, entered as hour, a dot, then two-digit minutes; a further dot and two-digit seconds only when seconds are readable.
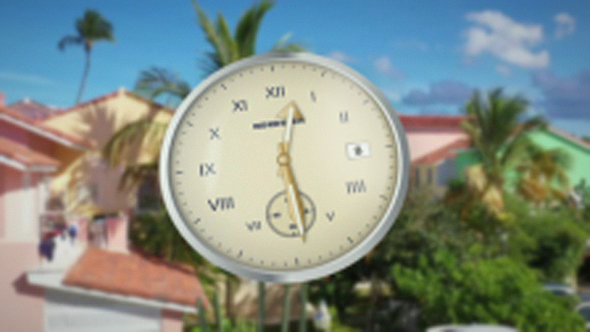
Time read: 12.29
